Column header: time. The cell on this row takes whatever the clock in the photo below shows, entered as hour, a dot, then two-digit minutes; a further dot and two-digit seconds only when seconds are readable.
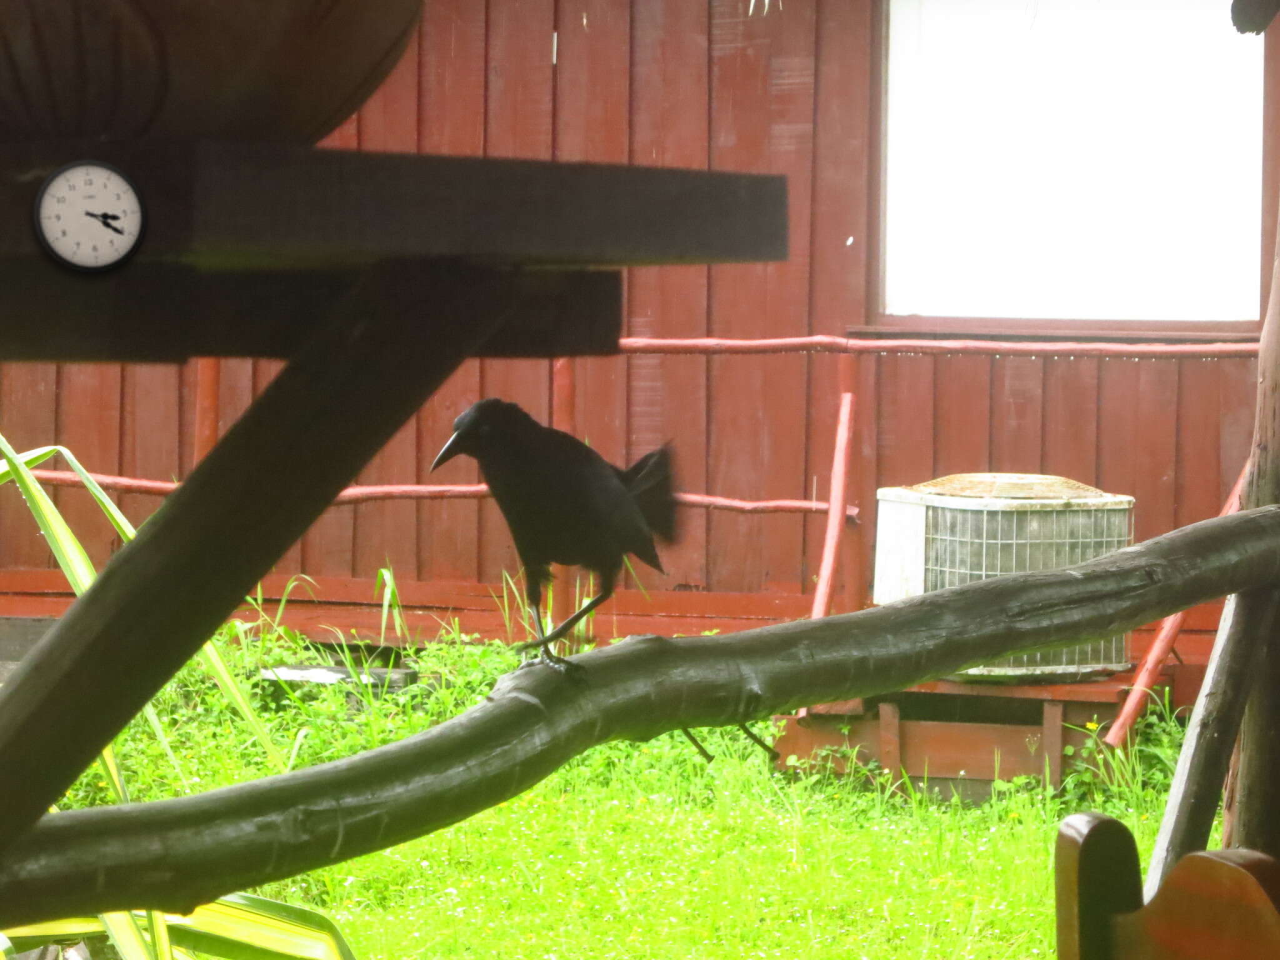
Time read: 3.21
